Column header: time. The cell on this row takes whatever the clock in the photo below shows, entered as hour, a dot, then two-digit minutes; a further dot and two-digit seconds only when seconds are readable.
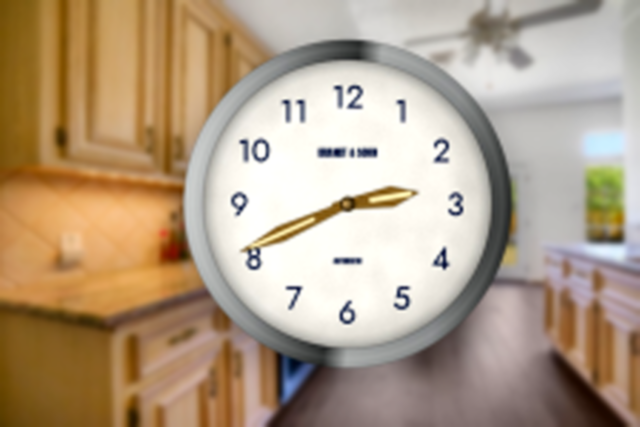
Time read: 2.41
